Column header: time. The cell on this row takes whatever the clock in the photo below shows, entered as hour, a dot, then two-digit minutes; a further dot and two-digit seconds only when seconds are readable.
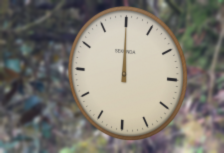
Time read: 12.00
